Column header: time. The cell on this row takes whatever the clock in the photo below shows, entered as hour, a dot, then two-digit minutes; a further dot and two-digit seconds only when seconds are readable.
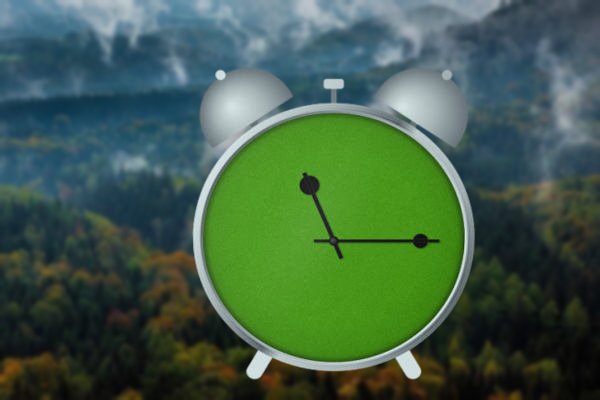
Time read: 11.15
